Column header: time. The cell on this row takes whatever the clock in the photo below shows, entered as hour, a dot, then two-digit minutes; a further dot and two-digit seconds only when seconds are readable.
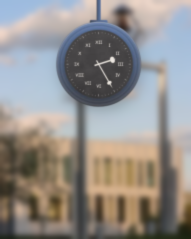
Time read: 2.25
